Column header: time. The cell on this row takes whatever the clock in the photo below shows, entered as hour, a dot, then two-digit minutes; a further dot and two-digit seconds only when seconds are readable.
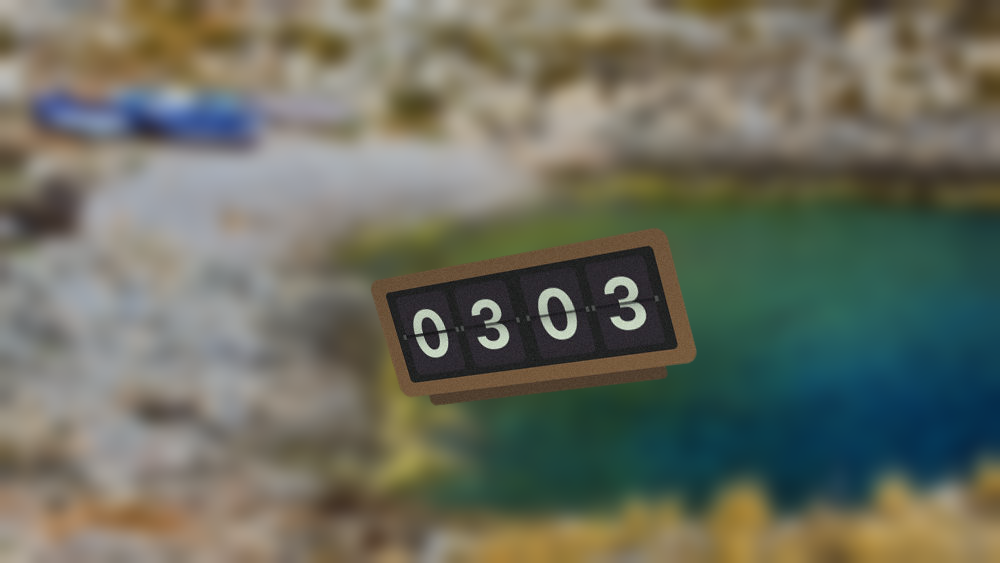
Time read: 3.03
